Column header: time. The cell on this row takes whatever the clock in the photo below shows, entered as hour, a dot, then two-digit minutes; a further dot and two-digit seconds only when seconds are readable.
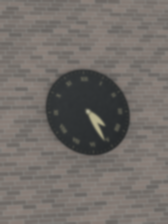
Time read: 4.26
